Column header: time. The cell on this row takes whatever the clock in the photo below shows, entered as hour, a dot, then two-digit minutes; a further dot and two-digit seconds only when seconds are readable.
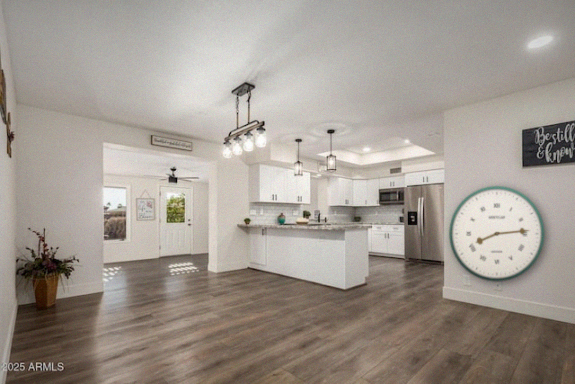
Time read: 8.14
